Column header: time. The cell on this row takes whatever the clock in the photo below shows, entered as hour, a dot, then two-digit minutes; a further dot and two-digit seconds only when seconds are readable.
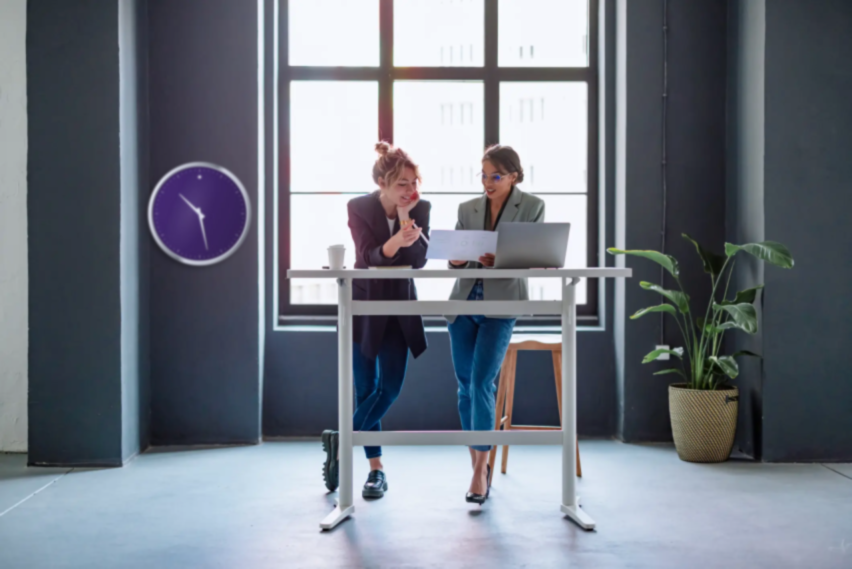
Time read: 10.28
